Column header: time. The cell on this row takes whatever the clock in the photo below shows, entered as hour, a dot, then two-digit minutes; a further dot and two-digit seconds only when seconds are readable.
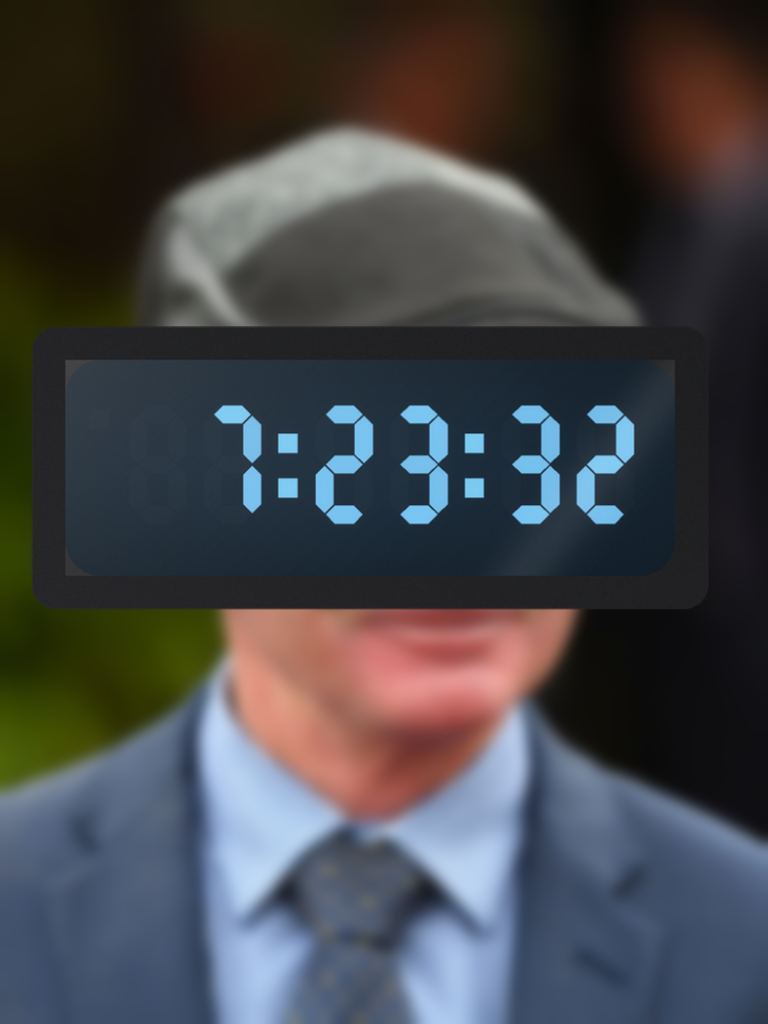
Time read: 7.23.32
